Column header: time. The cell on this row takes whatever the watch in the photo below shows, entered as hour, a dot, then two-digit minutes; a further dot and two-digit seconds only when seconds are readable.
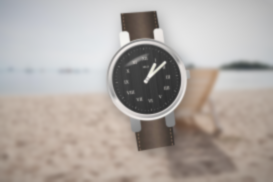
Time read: 1.09
